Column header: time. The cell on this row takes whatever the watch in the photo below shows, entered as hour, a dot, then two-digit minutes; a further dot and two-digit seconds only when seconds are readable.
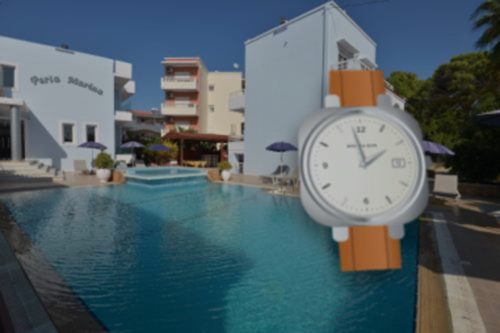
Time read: 1.58
